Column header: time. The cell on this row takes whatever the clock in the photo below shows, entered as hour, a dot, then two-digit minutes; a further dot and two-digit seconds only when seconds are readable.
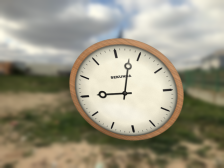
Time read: 9.03
